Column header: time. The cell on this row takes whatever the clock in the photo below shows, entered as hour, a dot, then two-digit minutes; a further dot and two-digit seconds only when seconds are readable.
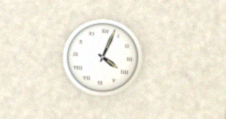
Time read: 4.03
